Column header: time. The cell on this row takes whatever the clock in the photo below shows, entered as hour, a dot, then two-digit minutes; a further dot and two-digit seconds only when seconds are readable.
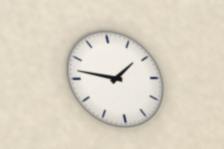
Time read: 1.47
